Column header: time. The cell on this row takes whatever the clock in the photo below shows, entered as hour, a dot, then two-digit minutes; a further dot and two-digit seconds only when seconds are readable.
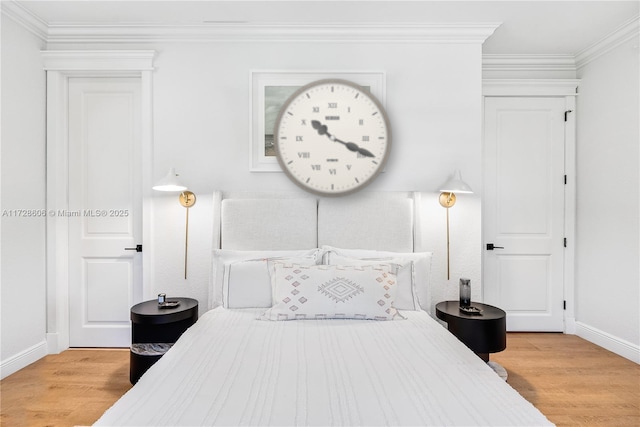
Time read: 10.19
